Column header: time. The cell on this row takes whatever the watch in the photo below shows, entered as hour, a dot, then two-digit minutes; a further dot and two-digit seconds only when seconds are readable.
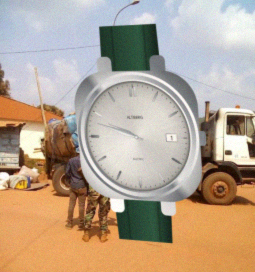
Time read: 9.48
